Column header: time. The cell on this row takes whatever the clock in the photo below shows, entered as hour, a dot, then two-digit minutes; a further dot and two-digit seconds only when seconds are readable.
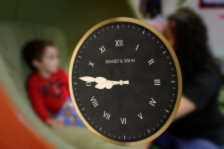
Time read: 8.46
